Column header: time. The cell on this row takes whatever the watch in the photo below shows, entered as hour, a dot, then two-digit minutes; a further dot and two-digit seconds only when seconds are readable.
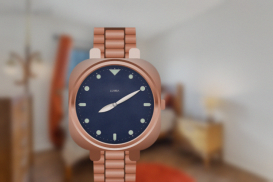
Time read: 8.10
